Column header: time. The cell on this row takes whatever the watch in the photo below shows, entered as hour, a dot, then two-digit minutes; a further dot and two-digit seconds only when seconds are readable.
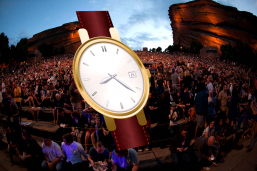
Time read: 8.22
